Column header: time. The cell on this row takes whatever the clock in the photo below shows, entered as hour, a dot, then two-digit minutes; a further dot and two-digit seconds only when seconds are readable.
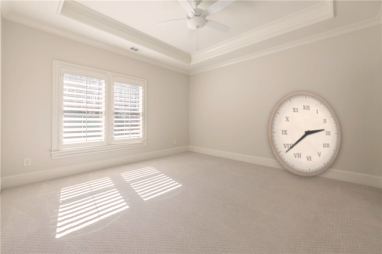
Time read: 2.39
